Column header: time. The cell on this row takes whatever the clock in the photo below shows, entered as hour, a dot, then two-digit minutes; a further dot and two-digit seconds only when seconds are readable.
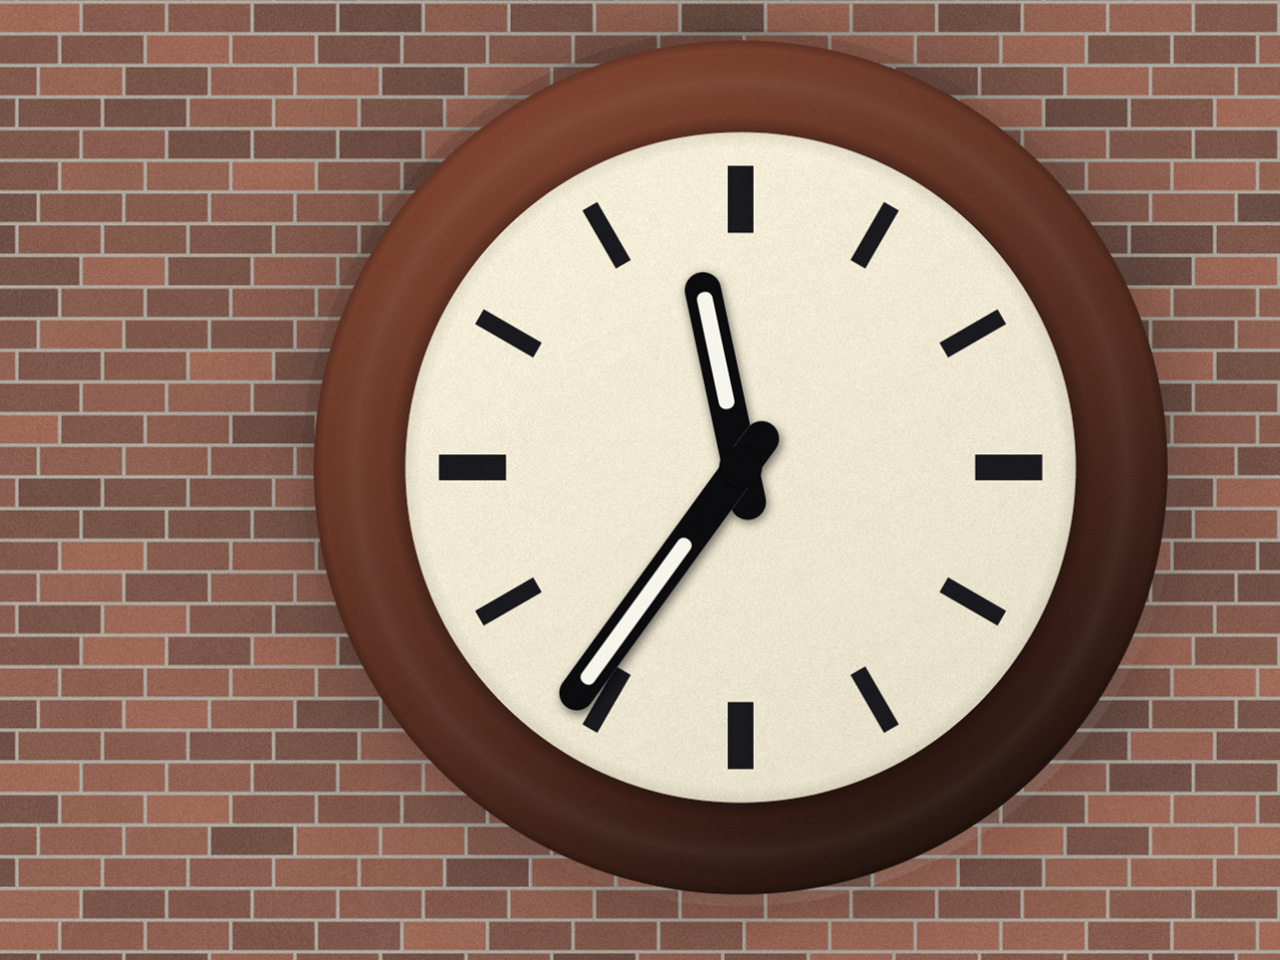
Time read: 11.36
